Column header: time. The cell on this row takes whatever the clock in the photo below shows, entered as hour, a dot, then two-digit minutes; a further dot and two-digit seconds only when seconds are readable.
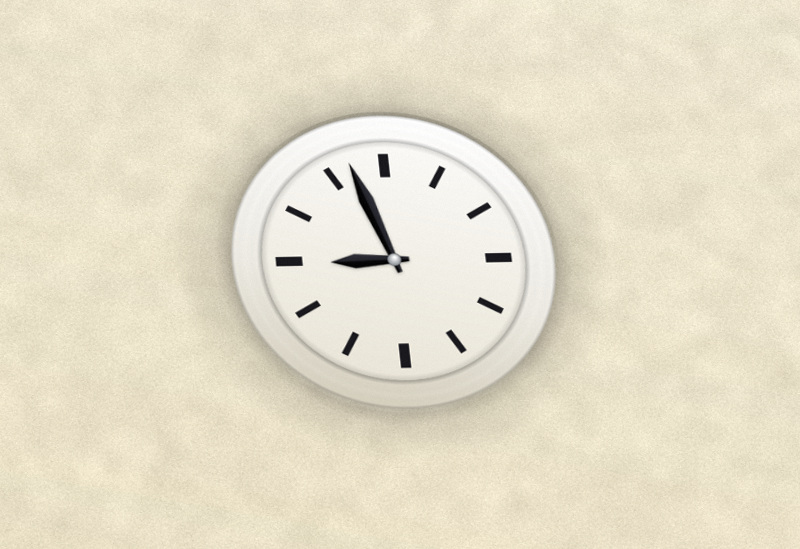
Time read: 8.57
